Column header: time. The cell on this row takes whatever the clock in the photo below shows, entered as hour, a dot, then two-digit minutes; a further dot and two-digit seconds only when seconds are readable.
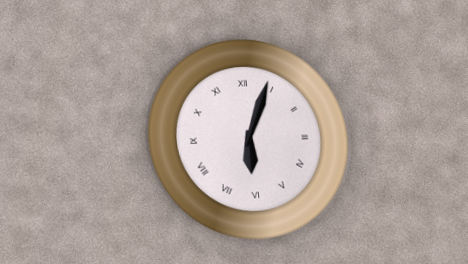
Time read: 6.04
